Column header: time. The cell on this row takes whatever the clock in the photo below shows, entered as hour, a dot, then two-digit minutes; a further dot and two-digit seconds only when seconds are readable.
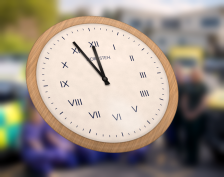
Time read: 11.56
